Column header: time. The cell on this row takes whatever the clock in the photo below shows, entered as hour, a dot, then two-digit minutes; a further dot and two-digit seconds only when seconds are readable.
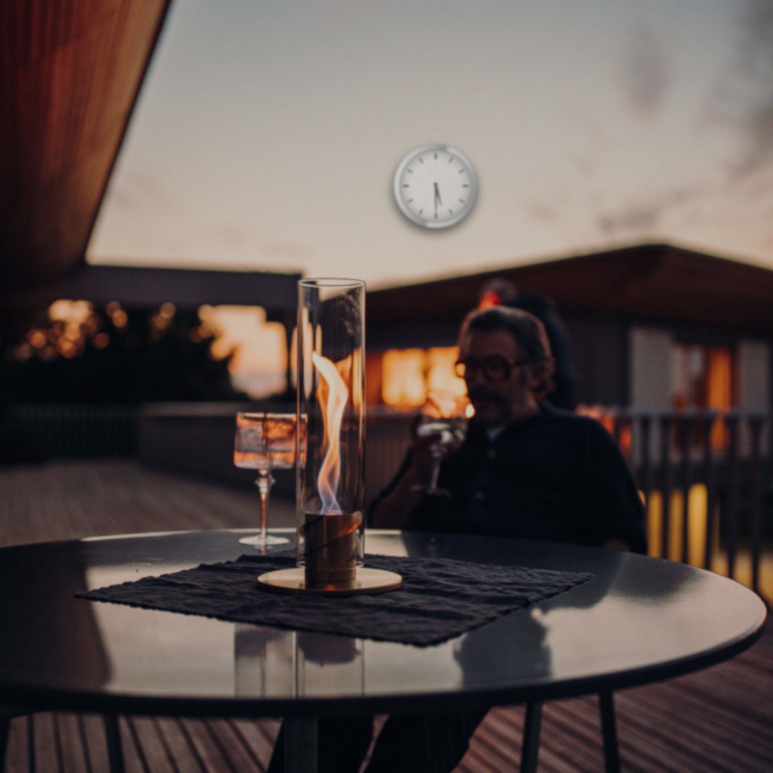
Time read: 5.30
